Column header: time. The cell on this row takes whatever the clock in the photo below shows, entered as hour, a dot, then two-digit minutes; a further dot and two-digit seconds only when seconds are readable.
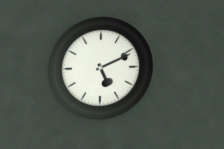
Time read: 5.11
